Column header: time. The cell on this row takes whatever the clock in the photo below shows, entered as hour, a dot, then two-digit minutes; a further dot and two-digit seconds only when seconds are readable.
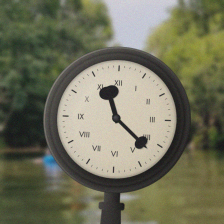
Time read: 11.22
